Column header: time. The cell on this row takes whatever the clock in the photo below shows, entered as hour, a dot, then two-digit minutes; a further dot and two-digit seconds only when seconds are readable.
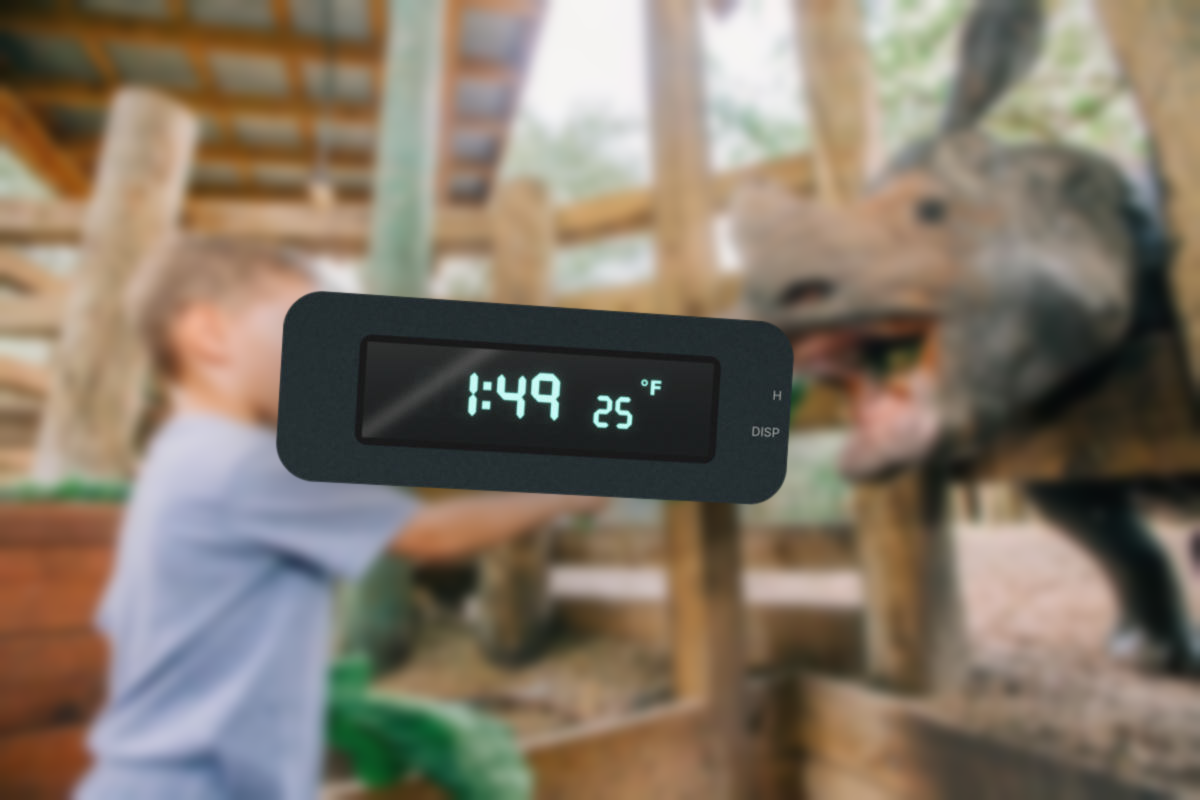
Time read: 1.49
